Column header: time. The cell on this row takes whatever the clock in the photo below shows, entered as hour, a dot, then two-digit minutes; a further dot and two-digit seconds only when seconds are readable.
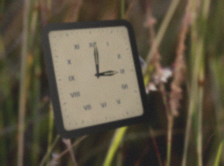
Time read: 3.01
